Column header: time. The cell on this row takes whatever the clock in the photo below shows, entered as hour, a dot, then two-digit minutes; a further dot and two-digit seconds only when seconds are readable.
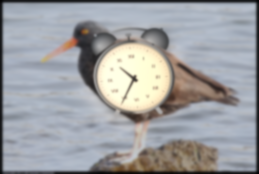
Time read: 10.35
